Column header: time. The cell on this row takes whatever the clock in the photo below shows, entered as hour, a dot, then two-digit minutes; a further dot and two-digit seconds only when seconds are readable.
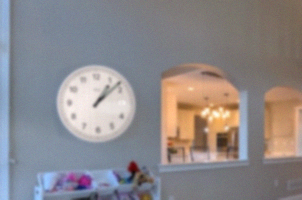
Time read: 1.08
